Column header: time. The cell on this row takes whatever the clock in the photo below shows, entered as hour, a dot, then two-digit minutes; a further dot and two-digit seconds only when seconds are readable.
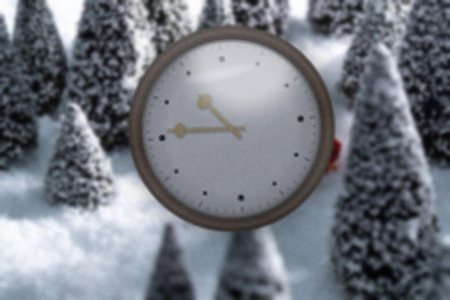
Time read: 10.46
